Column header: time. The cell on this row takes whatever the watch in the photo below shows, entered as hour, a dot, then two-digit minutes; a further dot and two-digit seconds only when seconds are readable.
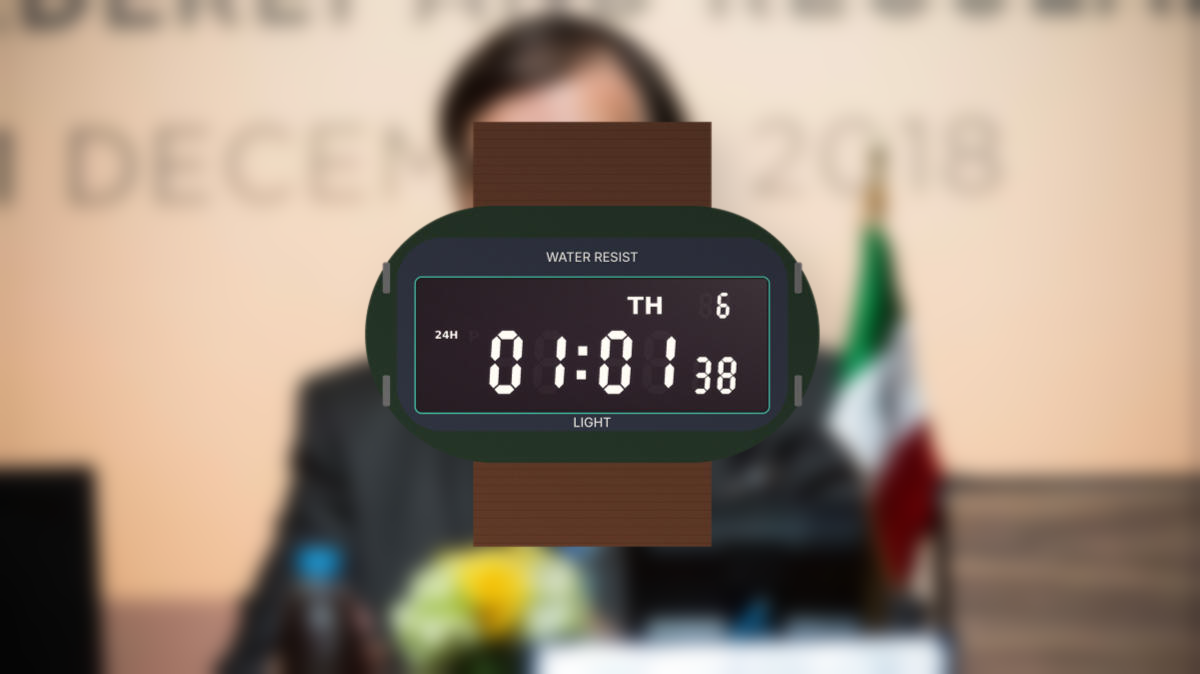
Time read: 1.01.38
